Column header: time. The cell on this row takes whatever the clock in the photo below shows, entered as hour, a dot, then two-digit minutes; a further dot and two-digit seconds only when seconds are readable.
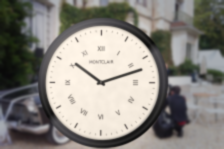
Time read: 10.12
